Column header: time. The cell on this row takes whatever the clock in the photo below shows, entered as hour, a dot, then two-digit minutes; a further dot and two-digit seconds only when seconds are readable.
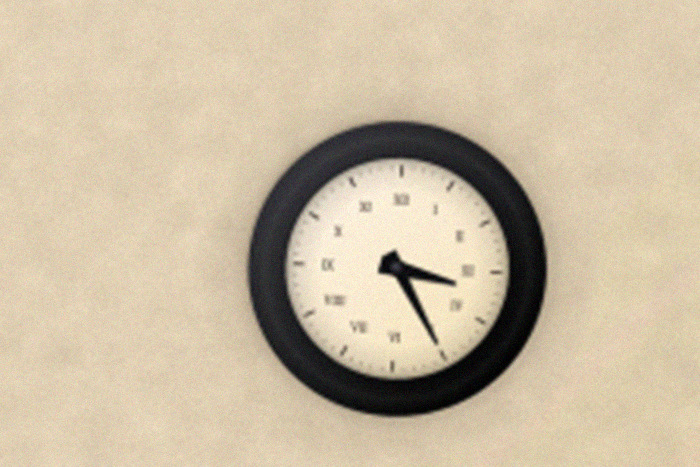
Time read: 3.25
